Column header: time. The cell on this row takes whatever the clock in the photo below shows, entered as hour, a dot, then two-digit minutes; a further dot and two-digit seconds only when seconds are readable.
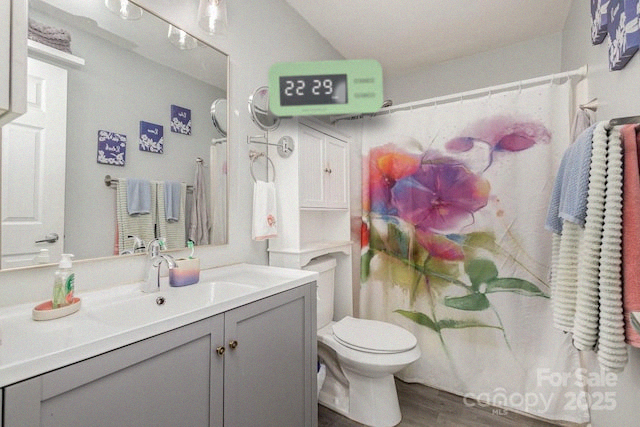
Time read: 22.29
